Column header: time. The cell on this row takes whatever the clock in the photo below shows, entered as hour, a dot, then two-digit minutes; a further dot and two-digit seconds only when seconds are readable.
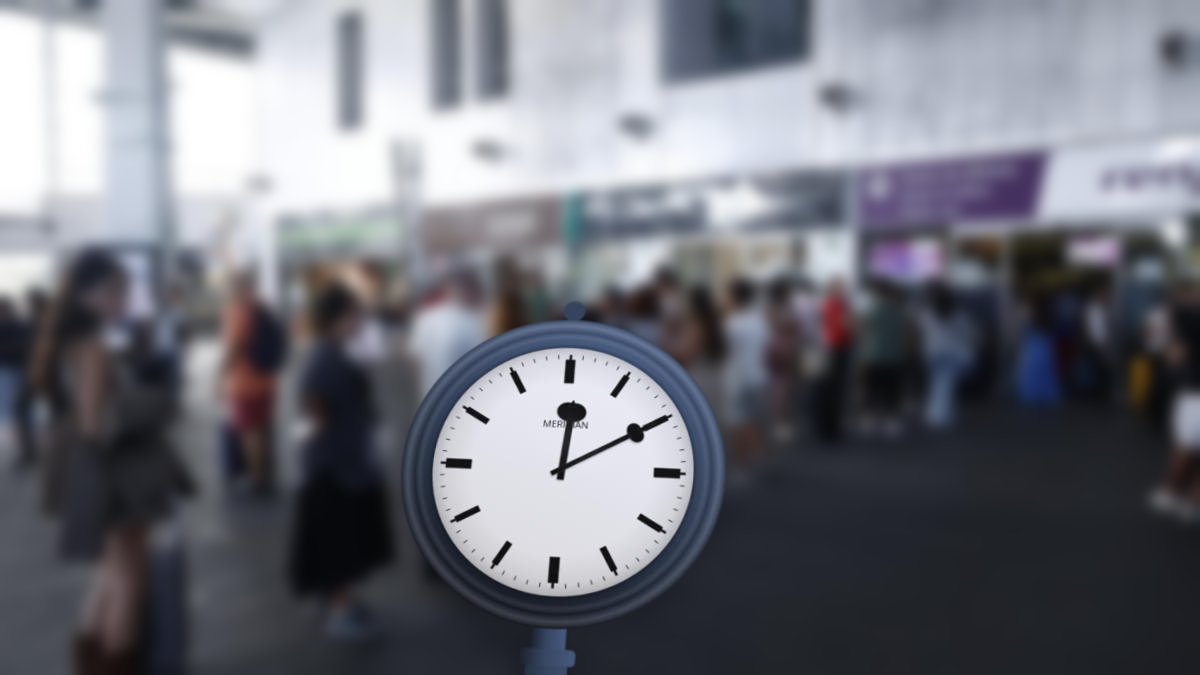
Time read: 12.10
